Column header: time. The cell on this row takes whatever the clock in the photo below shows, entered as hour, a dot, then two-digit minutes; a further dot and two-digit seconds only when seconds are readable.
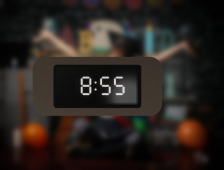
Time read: 8.55
